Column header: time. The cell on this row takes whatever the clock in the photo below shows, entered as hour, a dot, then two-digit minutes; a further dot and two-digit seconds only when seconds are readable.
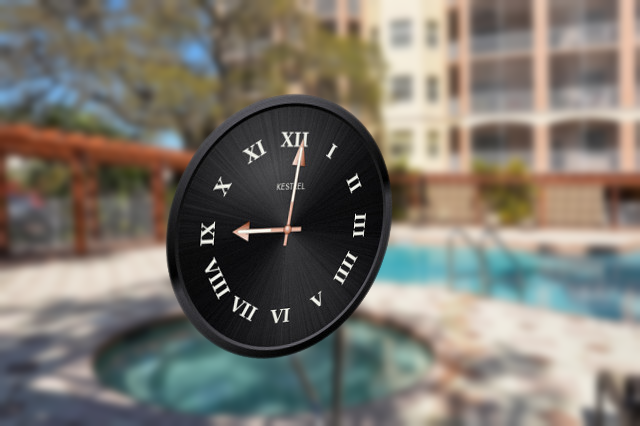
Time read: 9.01
